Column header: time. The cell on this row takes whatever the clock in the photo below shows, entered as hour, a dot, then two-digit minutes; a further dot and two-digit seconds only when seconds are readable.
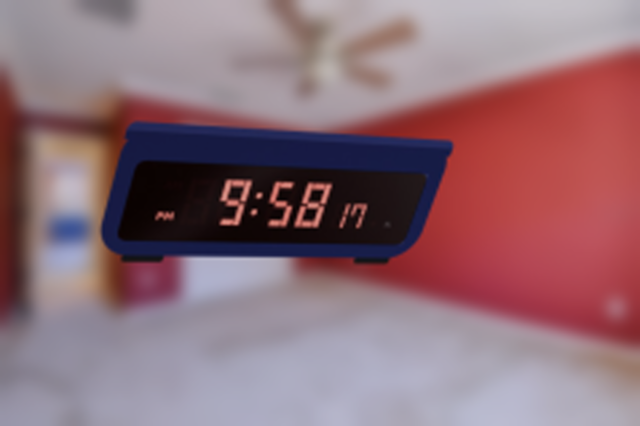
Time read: 9.58.17
